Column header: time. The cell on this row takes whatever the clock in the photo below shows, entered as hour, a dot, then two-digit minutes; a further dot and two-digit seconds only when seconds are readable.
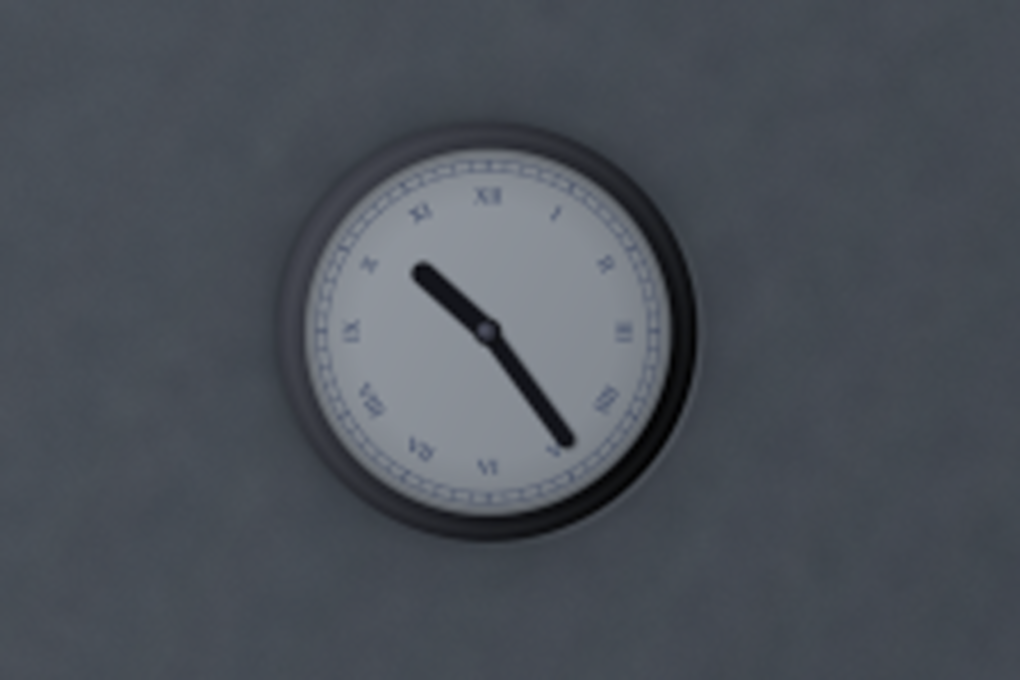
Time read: 10.24
